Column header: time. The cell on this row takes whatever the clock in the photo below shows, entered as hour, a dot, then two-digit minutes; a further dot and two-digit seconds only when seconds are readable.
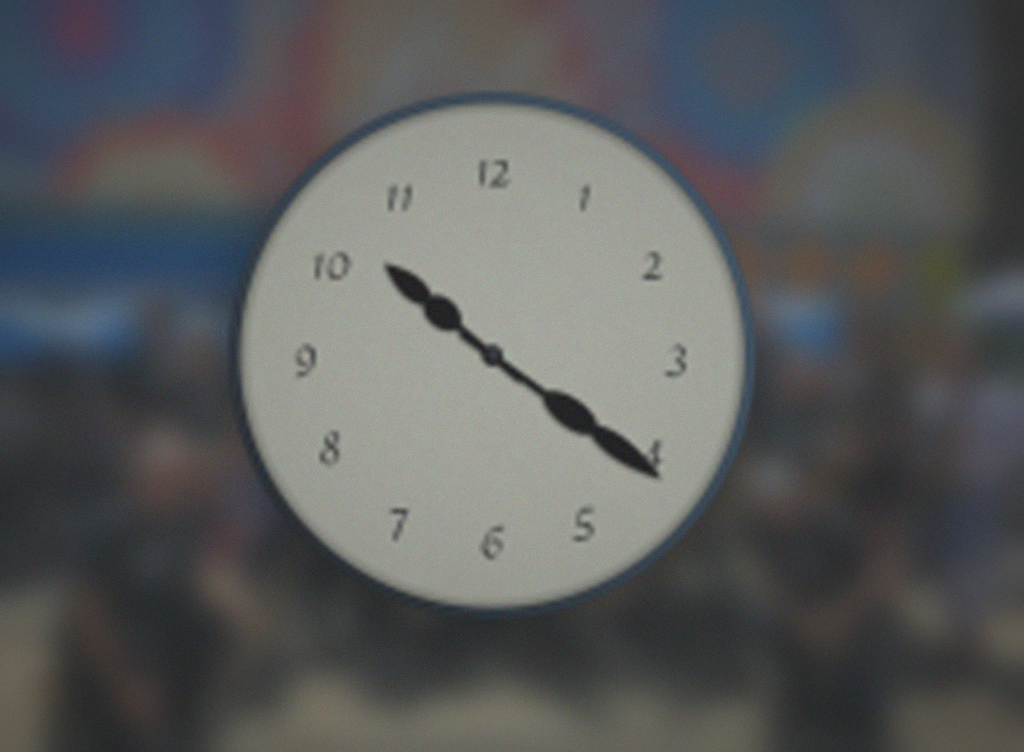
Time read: 10.21
